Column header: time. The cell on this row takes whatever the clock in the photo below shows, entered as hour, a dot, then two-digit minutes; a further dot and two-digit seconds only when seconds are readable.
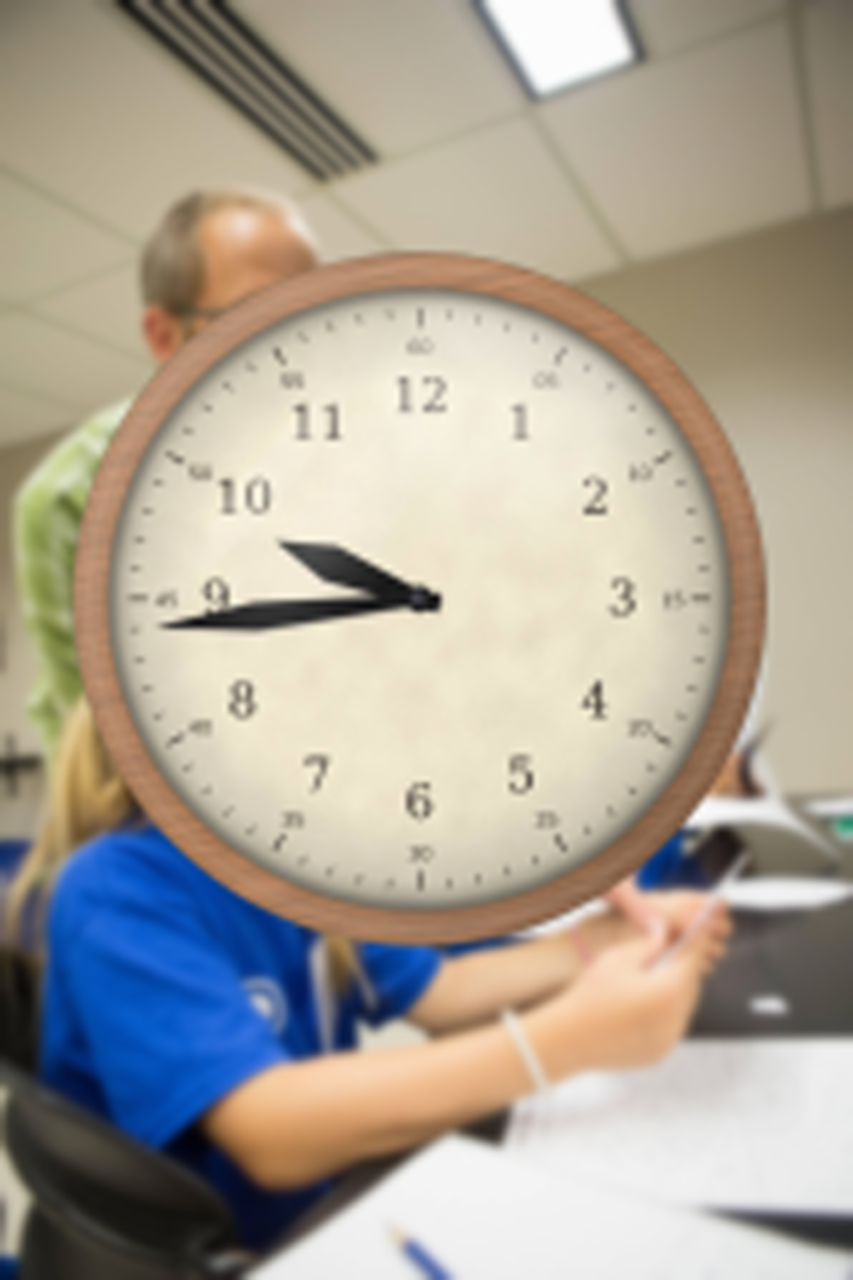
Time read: 9.44
